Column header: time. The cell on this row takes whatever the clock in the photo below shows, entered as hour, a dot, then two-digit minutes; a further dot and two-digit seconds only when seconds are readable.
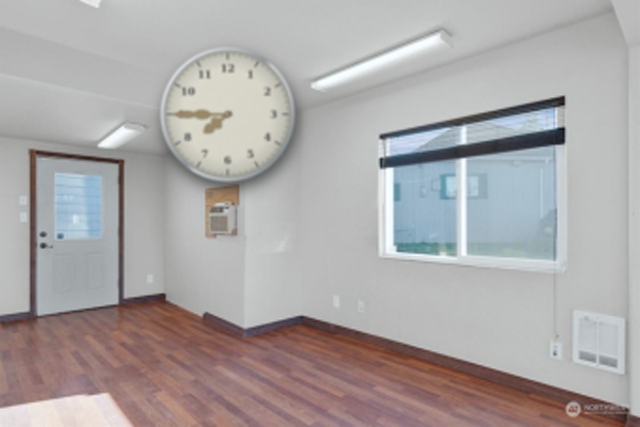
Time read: 7.45
